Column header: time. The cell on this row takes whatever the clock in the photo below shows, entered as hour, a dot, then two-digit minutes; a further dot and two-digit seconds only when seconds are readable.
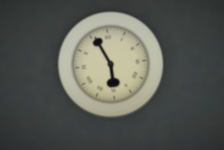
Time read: 5.56
